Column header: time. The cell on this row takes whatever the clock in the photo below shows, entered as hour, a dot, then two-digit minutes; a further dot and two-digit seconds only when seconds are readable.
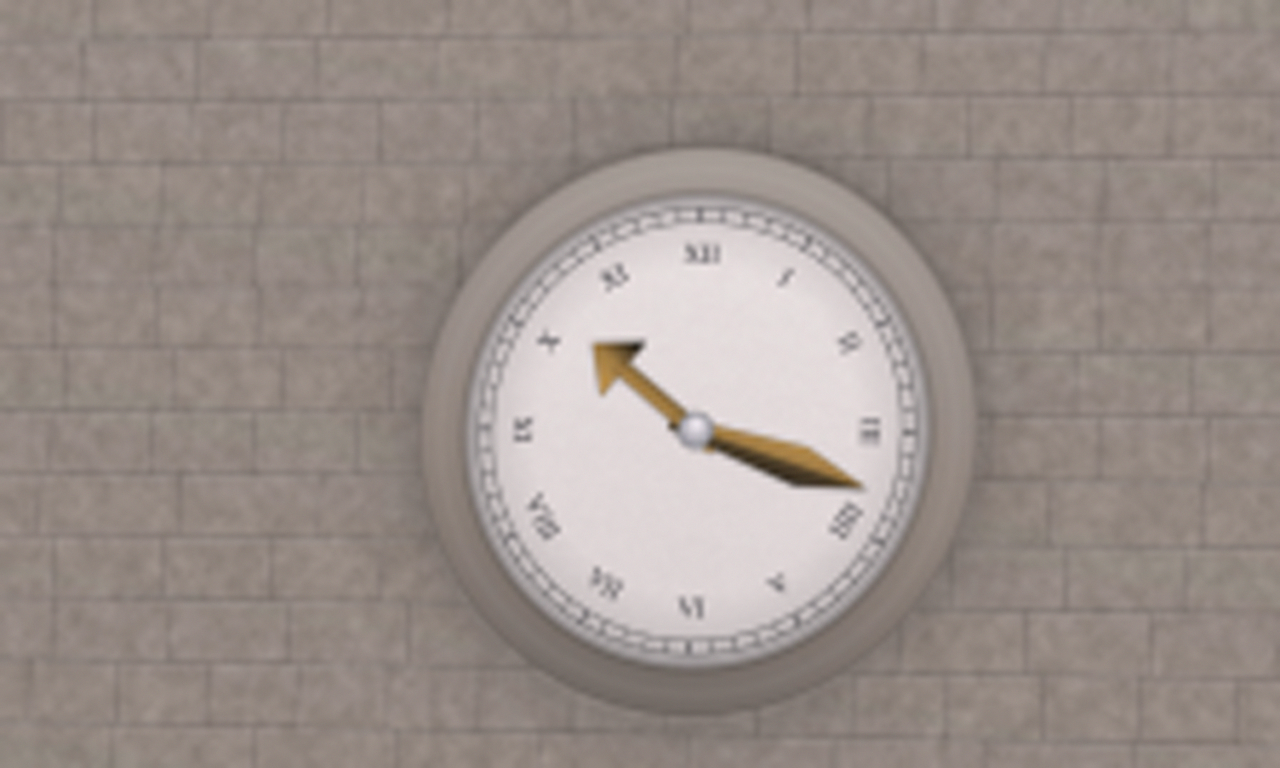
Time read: 10.18
